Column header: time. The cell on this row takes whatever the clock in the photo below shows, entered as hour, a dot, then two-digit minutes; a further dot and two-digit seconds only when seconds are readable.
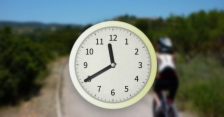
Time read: 11.40
